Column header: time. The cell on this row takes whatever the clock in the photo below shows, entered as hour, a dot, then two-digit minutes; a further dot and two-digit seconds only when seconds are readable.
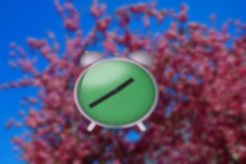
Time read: 1.39
